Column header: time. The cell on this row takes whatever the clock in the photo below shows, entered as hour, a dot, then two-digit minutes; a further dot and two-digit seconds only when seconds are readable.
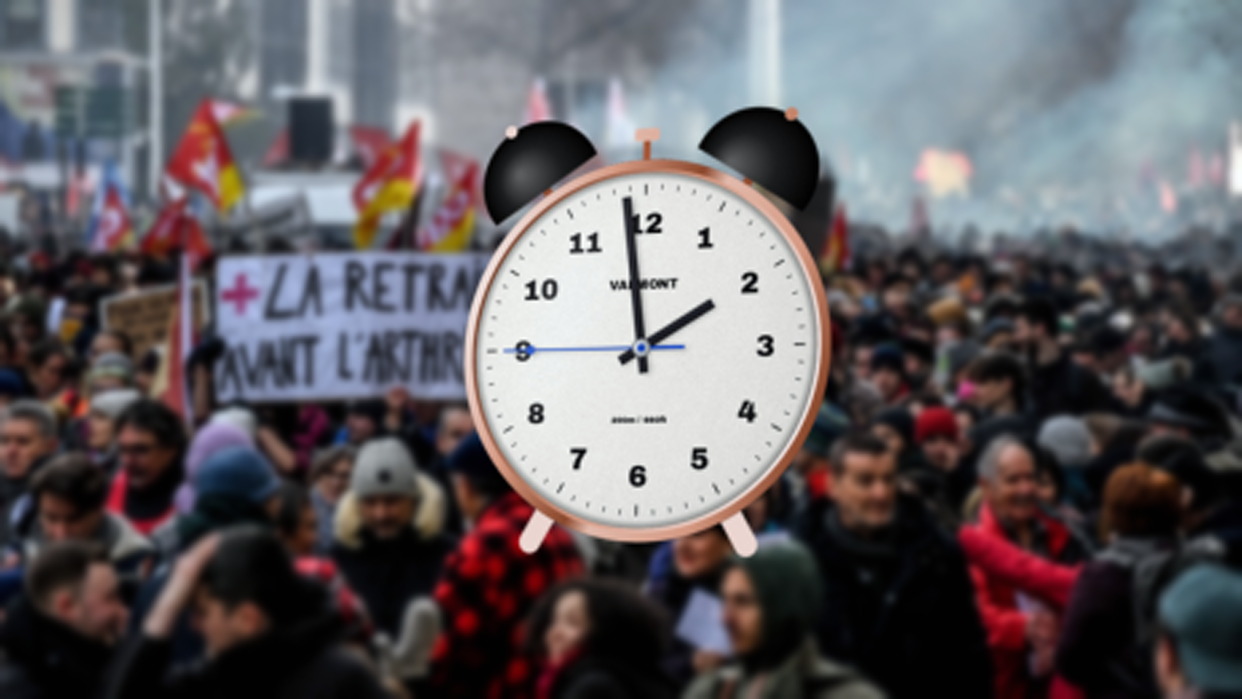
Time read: 1.58.45
